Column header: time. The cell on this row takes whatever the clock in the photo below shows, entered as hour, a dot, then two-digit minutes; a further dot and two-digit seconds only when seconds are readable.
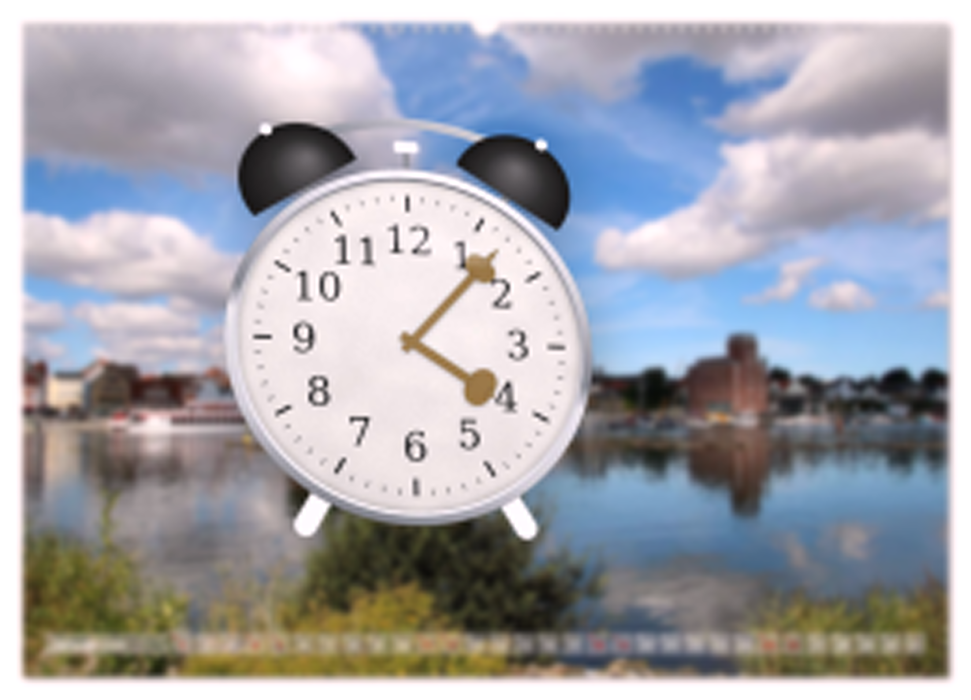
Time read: 4.07
